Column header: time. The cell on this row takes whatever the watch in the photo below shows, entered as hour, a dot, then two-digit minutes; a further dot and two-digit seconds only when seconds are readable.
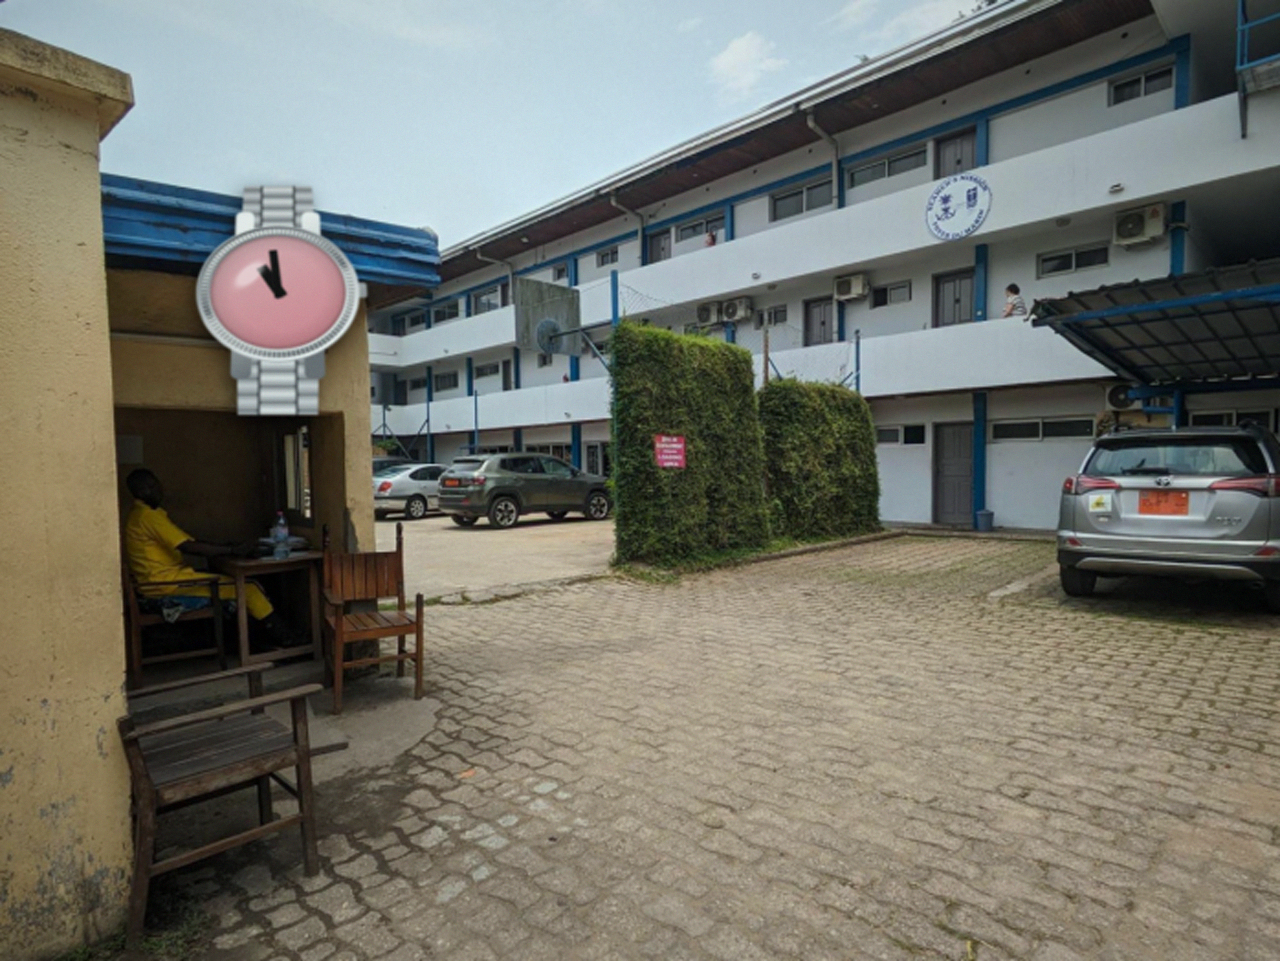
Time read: 10.59
